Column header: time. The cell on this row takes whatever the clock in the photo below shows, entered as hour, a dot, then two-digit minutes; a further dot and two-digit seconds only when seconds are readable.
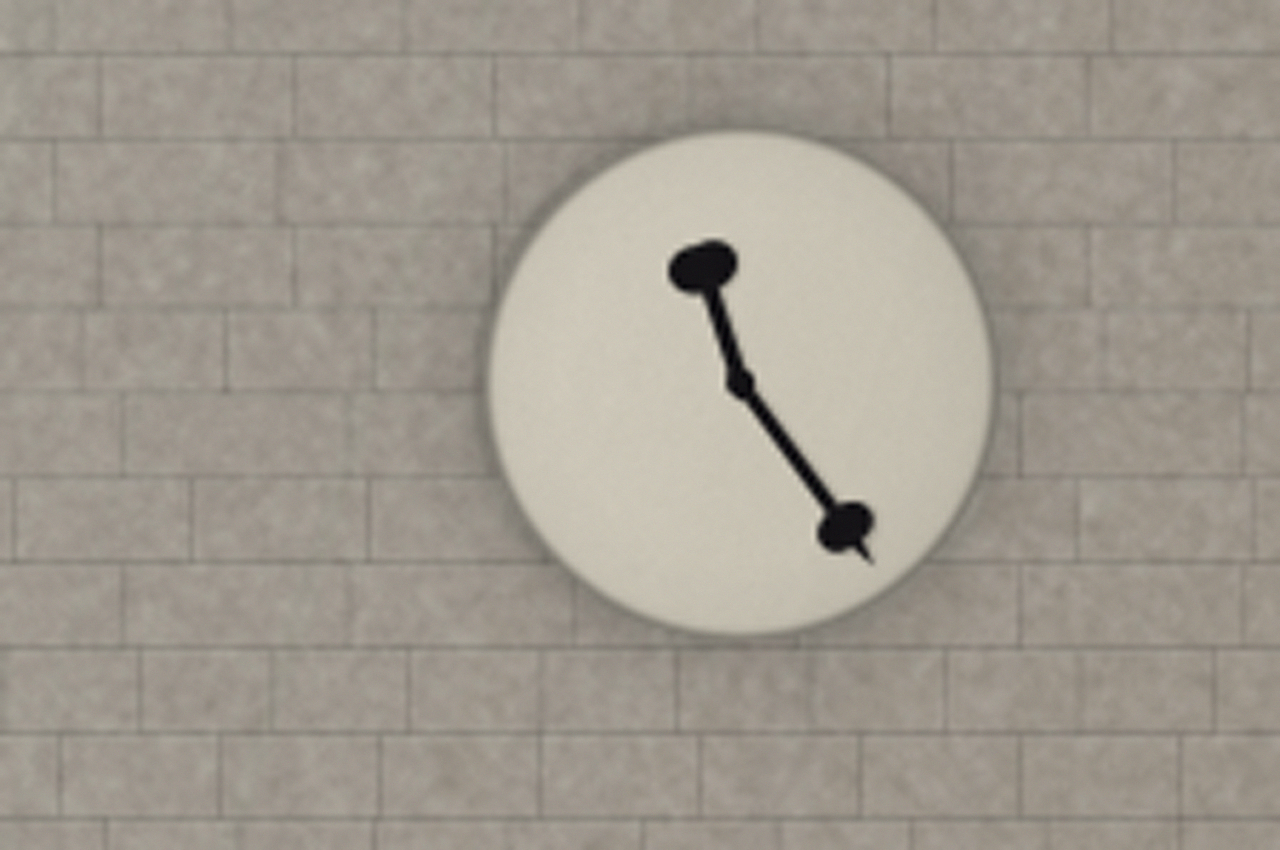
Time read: 11.24
